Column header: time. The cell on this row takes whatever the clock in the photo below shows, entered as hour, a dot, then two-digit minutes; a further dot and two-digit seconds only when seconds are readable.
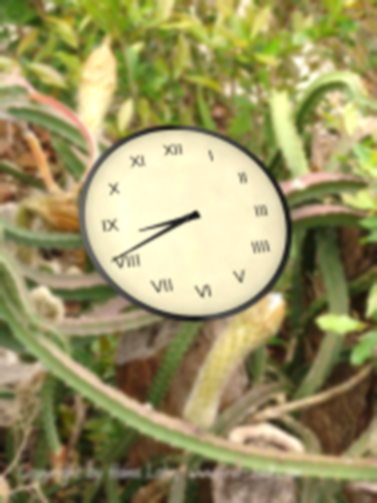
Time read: 8.41
